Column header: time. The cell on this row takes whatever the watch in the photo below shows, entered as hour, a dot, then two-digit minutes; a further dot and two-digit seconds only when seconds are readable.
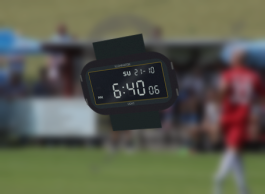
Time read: 6.40.06
